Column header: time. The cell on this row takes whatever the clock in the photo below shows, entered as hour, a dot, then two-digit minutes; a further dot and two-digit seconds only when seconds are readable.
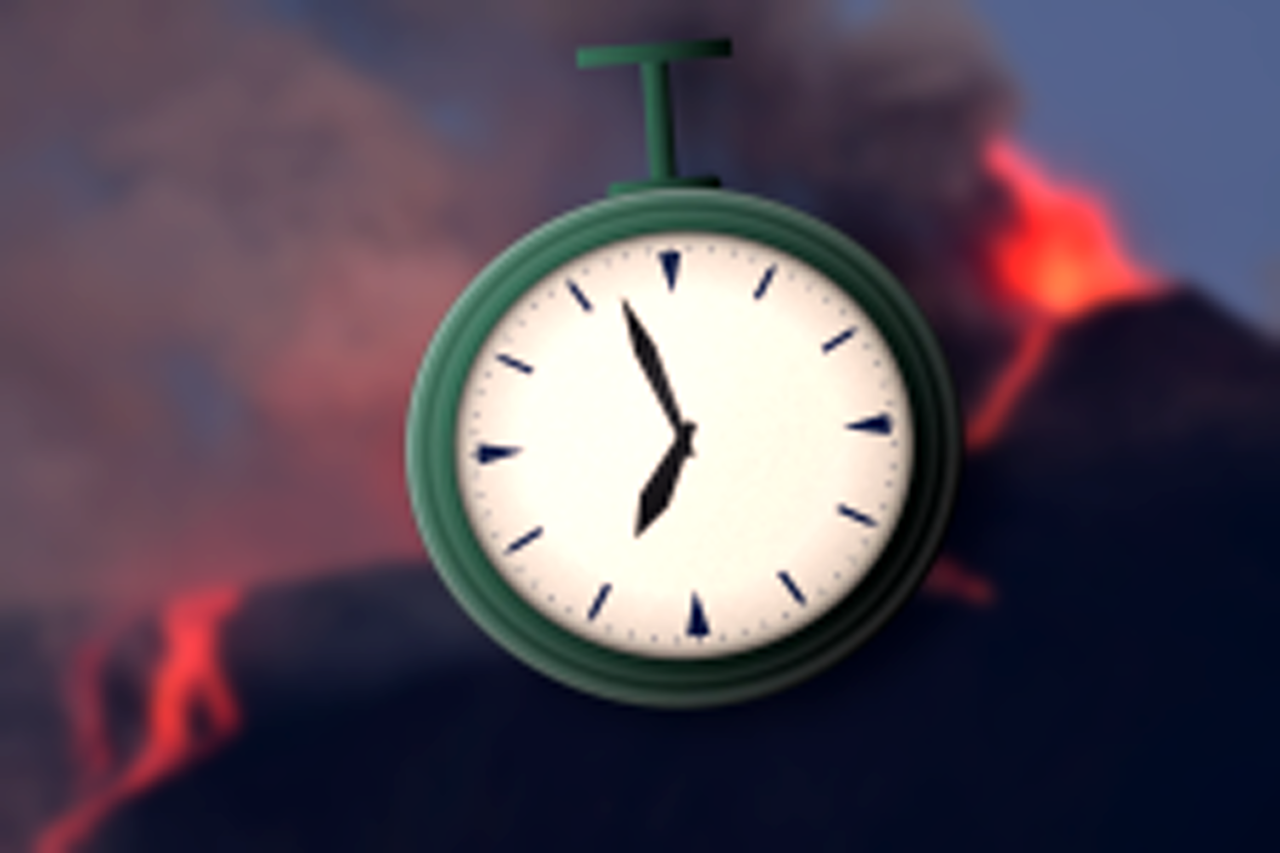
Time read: 6.57
